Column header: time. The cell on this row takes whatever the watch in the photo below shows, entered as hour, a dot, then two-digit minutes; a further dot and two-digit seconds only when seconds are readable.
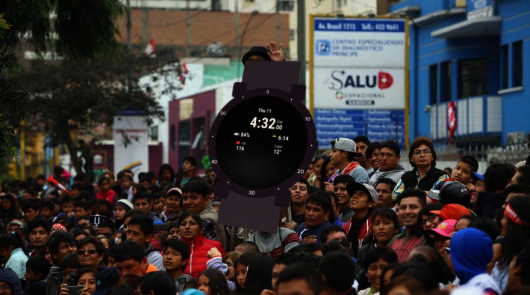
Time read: 4.32
